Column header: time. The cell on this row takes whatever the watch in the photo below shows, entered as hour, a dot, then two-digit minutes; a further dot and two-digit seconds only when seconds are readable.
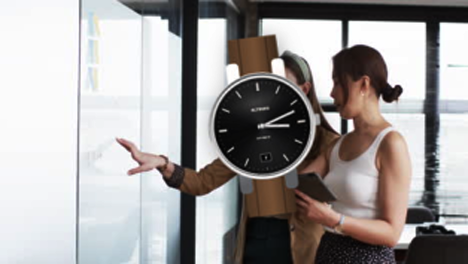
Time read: 3.12
